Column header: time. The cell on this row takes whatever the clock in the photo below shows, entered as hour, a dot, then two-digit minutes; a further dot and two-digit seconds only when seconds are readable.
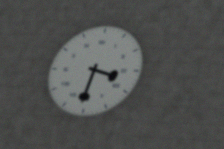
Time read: 3.31
